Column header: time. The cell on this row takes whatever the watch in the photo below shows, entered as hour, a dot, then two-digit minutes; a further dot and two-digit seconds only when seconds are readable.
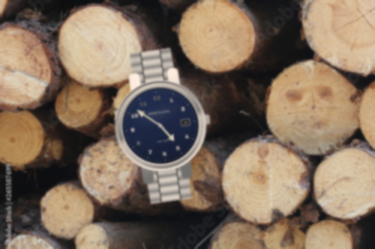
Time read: 4.52
